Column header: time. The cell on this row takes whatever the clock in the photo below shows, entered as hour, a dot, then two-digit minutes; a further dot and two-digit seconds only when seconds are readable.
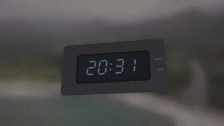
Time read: 20.31
